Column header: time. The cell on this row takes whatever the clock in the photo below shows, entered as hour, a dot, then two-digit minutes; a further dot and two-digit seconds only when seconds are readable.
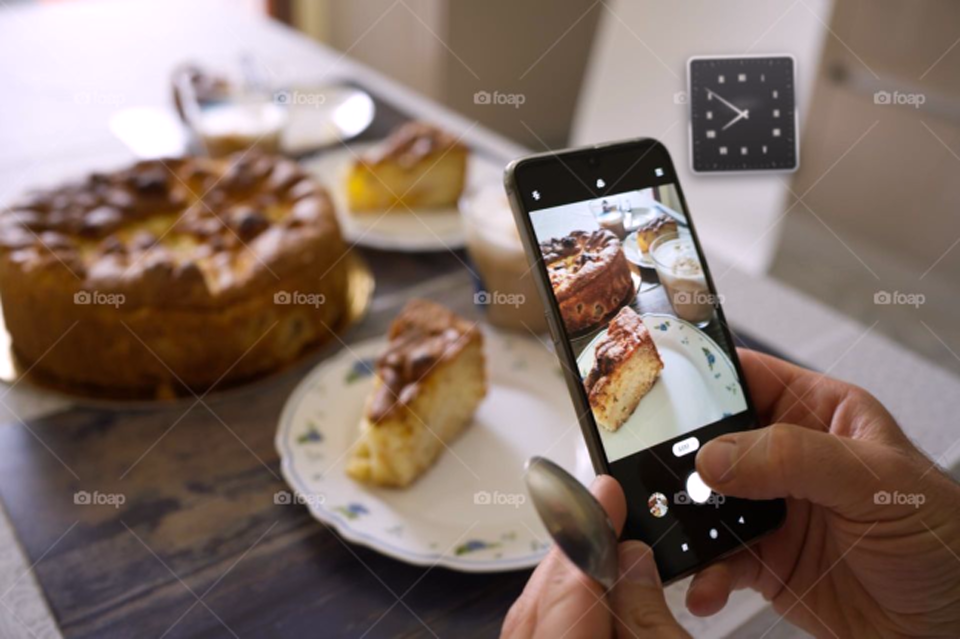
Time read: 7.51
